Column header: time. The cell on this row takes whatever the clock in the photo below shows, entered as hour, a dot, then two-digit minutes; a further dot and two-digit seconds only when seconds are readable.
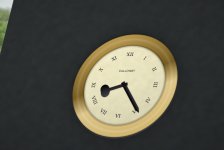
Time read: 8.24
